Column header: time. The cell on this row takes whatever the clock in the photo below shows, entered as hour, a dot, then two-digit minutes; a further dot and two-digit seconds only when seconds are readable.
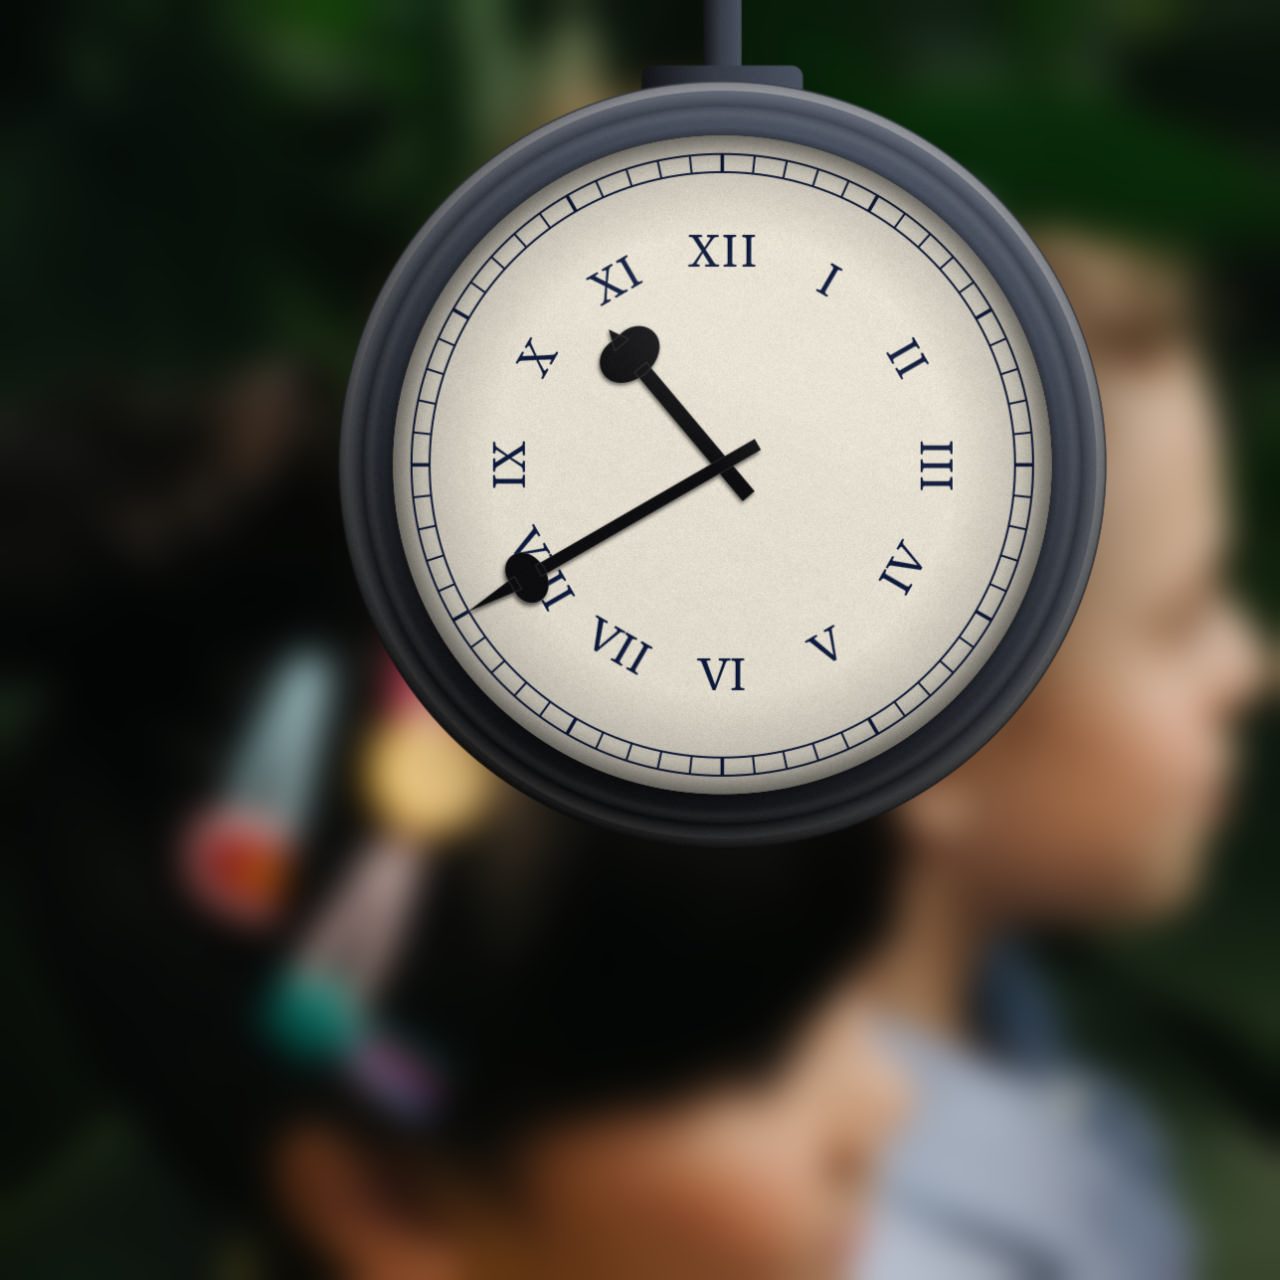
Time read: 10.40
